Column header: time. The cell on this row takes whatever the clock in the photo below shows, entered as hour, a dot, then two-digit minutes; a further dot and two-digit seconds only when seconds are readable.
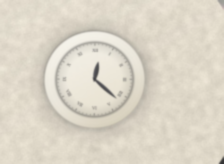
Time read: 12.22
